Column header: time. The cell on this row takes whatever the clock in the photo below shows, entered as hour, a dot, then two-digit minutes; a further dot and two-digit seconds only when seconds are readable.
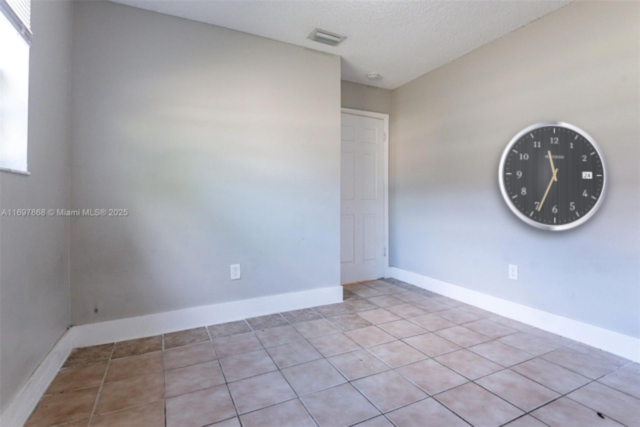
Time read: 11.34
